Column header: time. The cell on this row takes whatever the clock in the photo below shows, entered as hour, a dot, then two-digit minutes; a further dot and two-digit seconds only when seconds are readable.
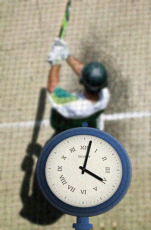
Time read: 4.02
